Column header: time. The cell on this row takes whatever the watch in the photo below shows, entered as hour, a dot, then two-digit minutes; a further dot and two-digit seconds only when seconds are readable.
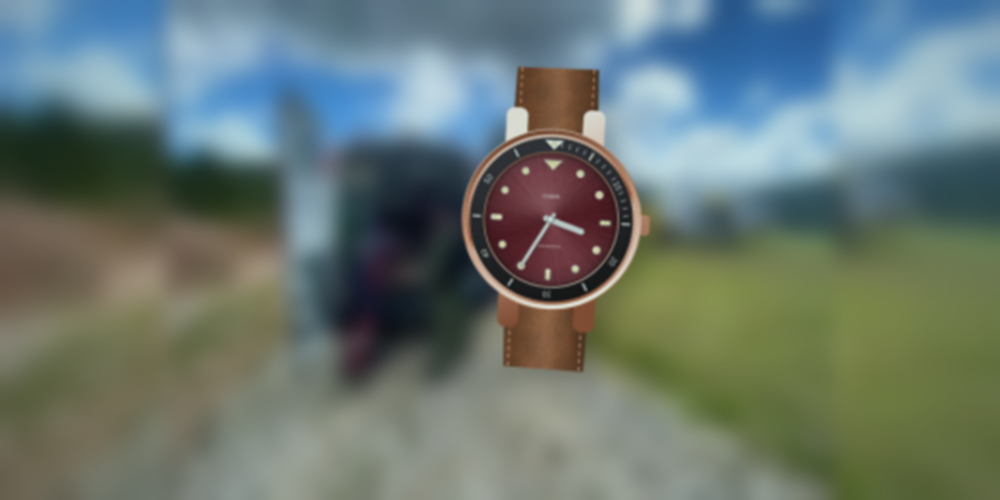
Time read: 3.35
